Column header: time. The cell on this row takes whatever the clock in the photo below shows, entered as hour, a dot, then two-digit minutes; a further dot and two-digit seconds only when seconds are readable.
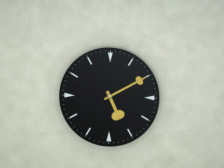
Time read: 5.10
